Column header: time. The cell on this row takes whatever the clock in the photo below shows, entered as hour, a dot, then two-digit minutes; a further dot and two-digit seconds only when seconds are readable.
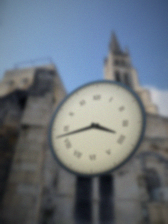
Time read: 3.43
